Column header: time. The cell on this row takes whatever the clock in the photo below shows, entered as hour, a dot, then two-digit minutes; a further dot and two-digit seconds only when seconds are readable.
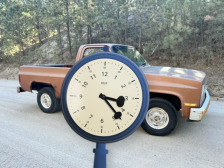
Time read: 3.23
